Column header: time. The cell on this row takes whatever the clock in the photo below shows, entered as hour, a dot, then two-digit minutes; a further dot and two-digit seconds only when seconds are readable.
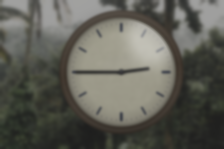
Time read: 2.45
